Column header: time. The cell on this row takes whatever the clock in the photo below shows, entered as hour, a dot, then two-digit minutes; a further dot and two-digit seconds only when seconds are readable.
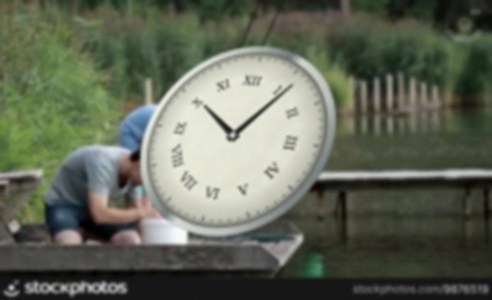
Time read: 10.06
